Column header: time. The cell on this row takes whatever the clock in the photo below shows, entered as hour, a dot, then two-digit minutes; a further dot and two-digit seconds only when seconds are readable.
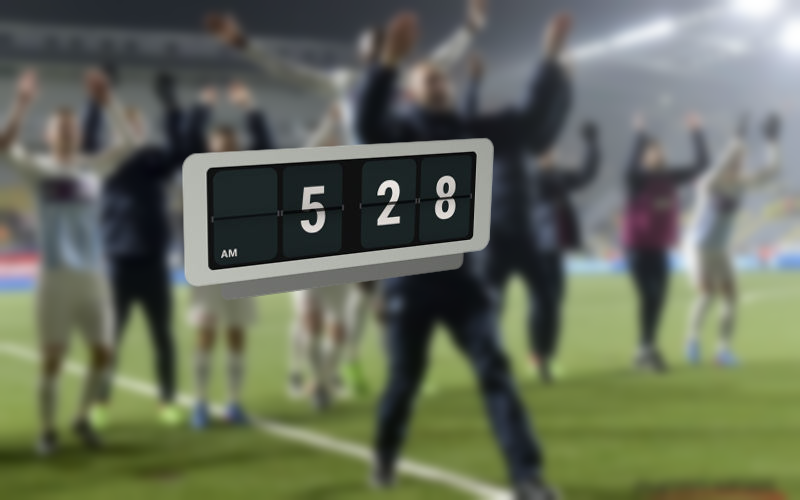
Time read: 5.28
